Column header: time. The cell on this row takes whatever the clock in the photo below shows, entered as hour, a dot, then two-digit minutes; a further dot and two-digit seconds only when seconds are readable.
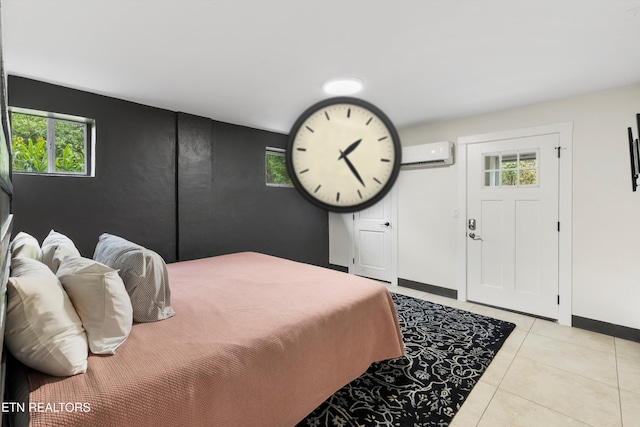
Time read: 1.23
